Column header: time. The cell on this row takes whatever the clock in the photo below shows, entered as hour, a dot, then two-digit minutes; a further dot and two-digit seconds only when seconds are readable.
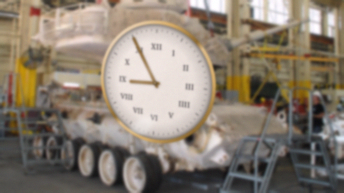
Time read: 8.55
